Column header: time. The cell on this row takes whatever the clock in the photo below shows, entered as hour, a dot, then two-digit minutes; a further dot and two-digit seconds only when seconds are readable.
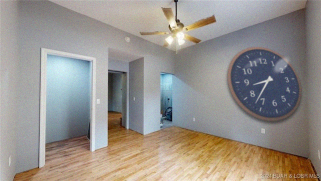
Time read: 8.37
